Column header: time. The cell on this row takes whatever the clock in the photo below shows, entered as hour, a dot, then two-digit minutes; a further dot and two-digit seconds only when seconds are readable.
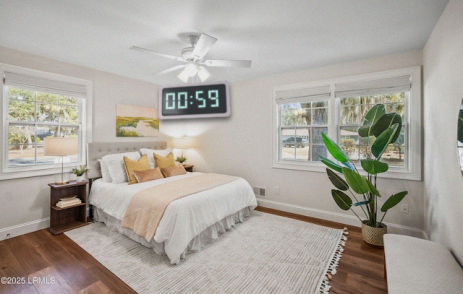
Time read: 0.59
